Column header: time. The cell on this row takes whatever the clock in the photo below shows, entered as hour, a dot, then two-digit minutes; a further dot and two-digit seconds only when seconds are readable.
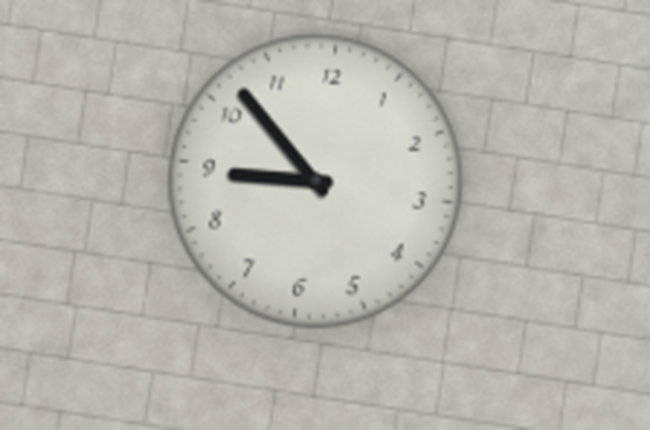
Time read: 8.52
